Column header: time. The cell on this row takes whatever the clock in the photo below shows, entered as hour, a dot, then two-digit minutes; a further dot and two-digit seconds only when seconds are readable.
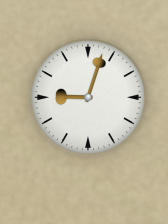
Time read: 9.03
